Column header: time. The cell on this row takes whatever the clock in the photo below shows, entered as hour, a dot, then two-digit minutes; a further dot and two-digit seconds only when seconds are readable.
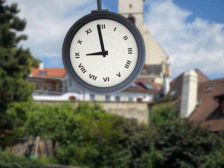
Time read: 8.59
